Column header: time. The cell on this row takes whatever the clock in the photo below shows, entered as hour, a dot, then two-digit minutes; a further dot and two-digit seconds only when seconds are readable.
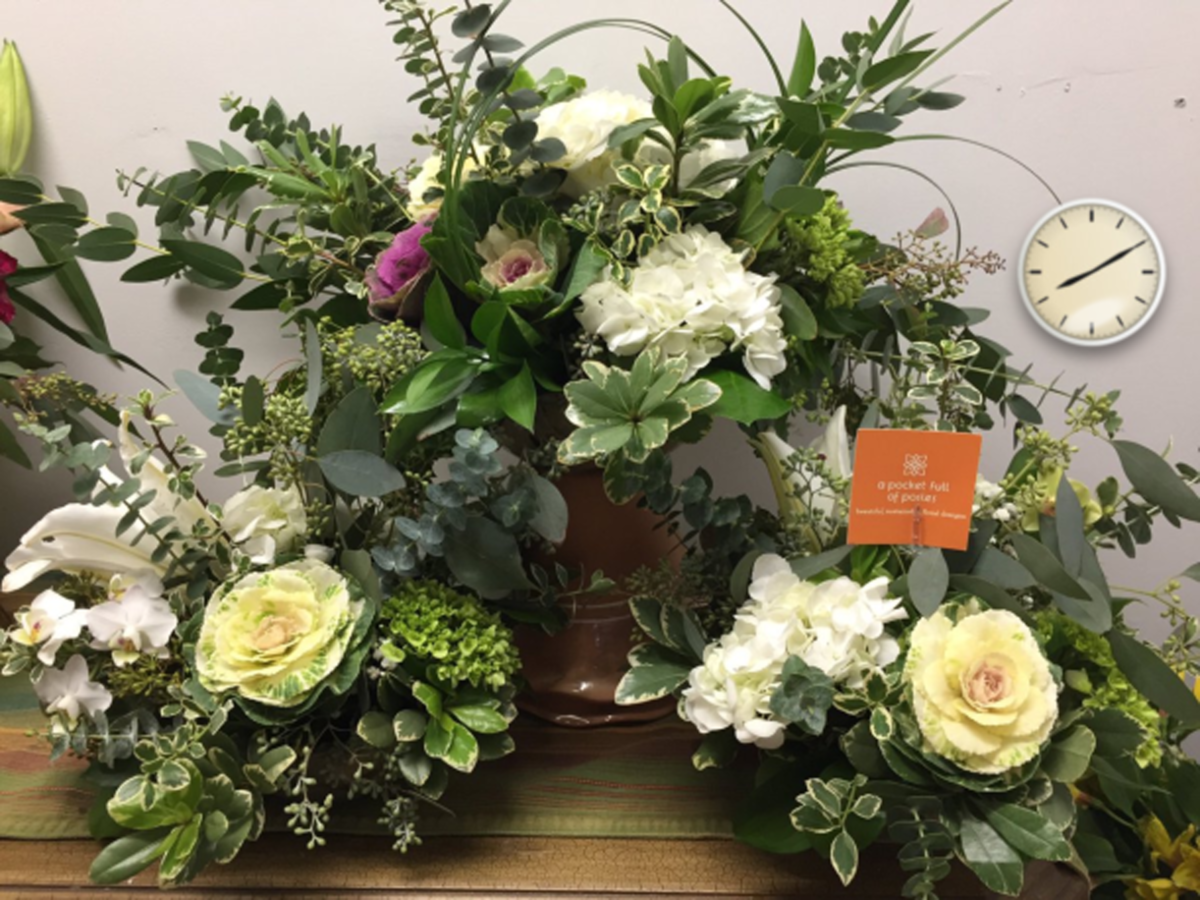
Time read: 8.10
